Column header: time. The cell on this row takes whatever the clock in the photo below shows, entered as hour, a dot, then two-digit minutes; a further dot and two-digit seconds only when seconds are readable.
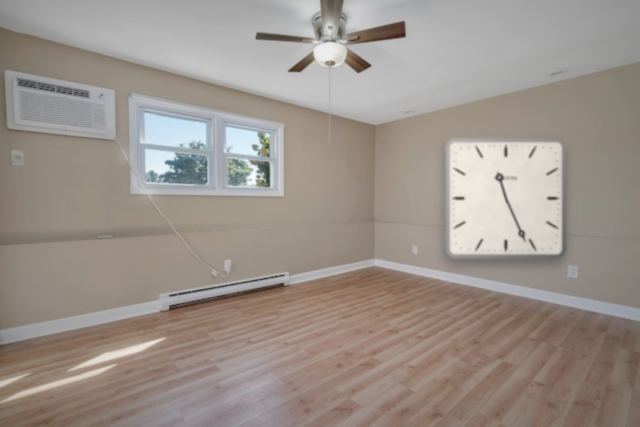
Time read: 11.26
